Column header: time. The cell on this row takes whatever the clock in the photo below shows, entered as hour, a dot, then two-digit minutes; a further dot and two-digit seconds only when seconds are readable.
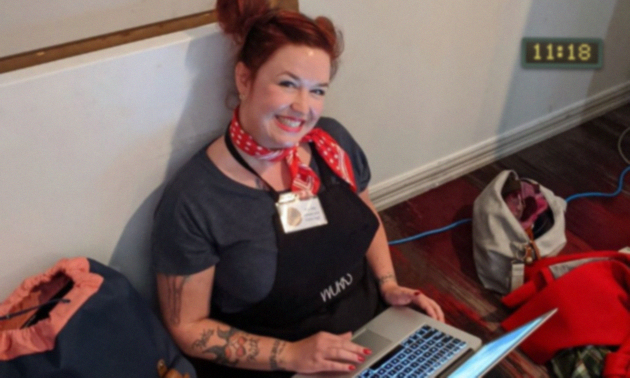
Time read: 11.18
